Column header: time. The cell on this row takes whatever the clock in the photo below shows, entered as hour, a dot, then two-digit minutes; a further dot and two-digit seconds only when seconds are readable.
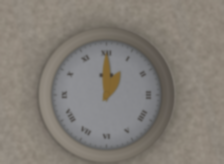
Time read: 1.00
